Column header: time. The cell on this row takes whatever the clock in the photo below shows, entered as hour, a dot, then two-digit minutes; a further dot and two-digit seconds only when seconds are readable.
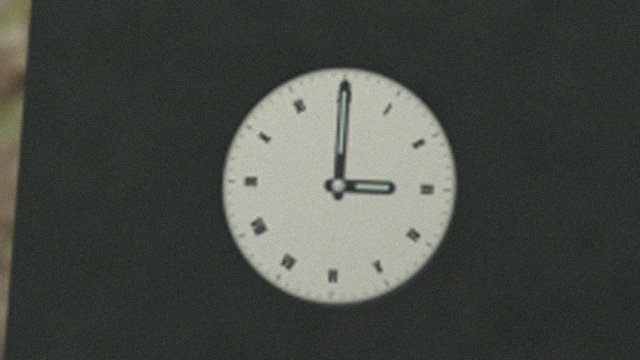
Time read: 3.00
